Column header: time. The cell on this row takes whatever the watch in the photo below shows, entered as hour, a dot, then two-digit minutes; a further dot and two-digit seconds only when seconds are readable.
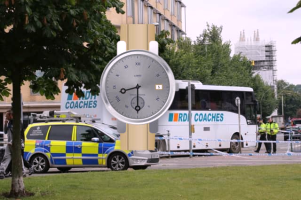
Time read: 8.30
